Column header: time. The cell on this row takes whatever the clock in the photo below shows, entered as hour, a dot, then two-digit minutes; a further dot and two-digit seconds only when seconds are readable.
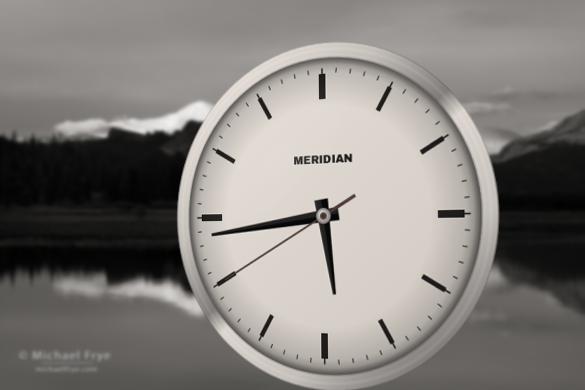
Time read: 5.43.40
